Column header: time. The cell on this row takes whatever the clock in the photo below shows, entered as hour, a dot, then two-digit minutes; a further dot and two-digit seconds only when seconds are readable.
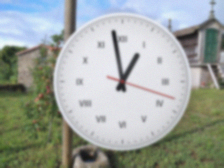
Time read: 12.58.18
